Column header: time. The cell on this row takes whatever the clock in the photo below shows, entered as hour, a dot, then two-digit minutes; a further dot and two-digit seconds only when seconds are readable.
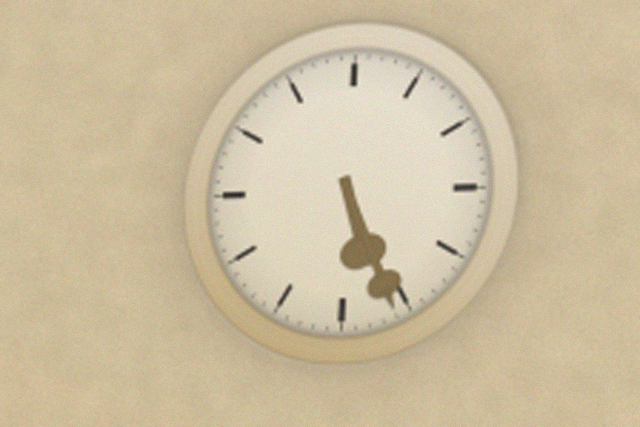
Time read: 5.26
